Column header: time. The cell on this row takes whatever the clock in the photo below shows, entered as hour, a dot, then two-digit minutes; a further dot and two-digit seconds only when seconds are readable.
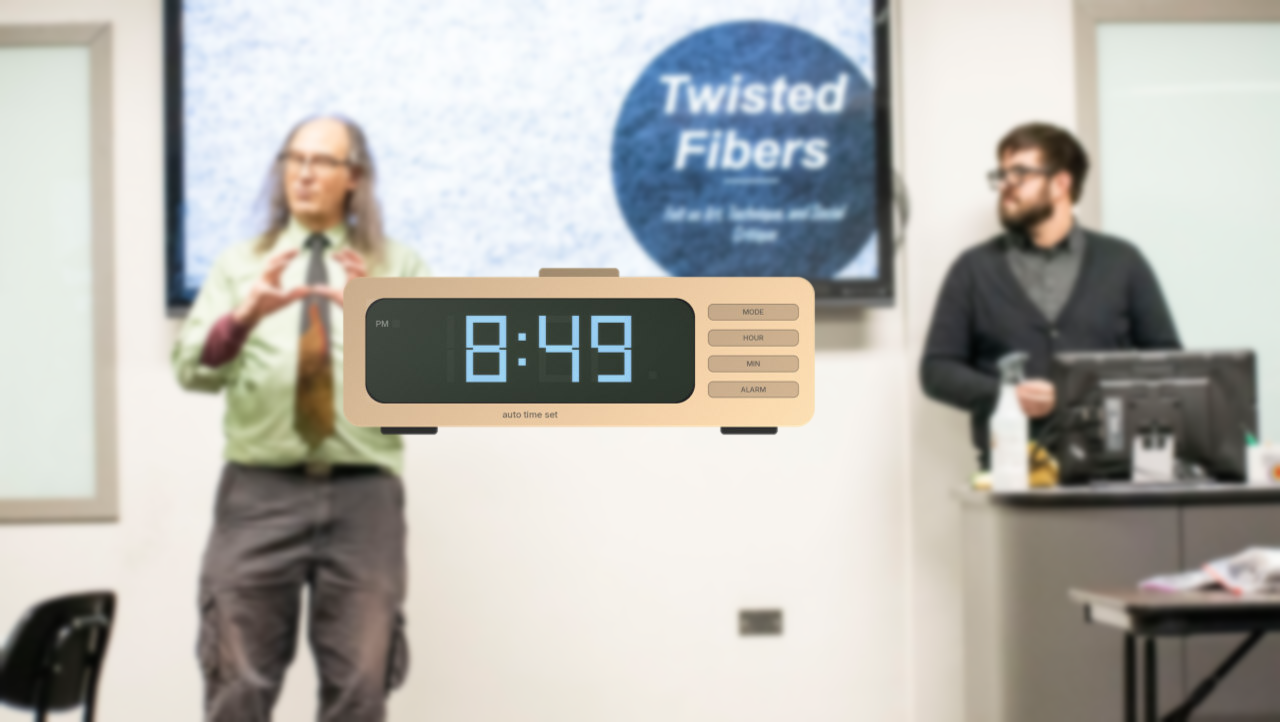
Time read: 8.49
